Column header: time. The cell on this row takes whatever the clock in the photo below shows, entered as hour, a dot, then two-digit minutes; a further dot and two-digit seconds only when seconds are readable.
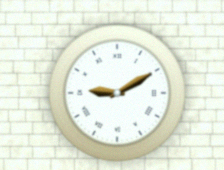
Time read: 9.10
